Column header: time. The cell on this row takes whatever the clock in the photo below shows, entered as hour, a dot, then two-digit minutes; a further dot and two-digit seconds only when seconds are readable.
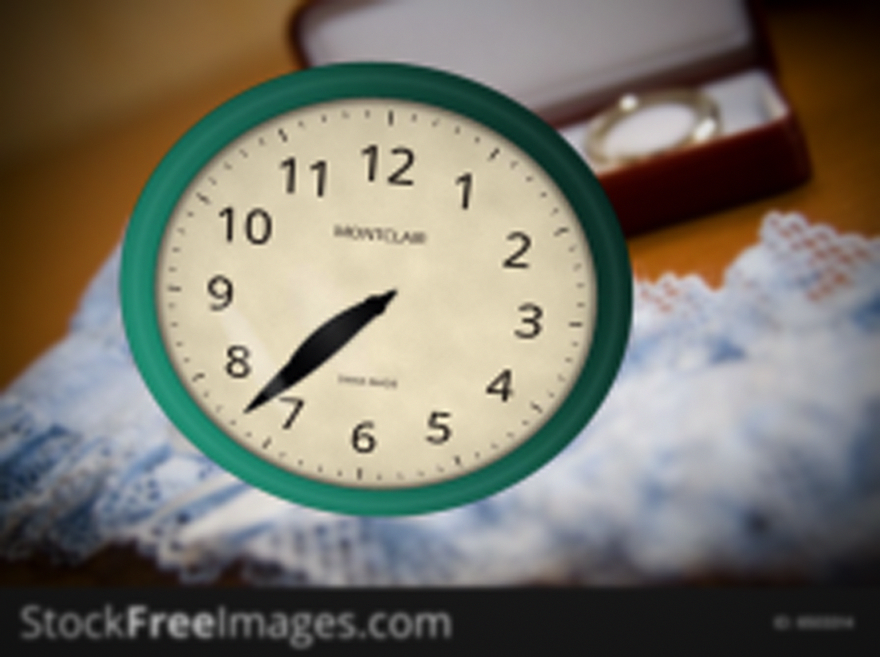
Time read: 7.37
